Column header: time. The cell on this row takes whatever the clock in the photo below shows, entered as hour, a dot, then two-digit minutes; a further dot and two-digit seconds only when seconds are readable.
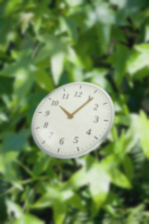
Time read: 10.06
